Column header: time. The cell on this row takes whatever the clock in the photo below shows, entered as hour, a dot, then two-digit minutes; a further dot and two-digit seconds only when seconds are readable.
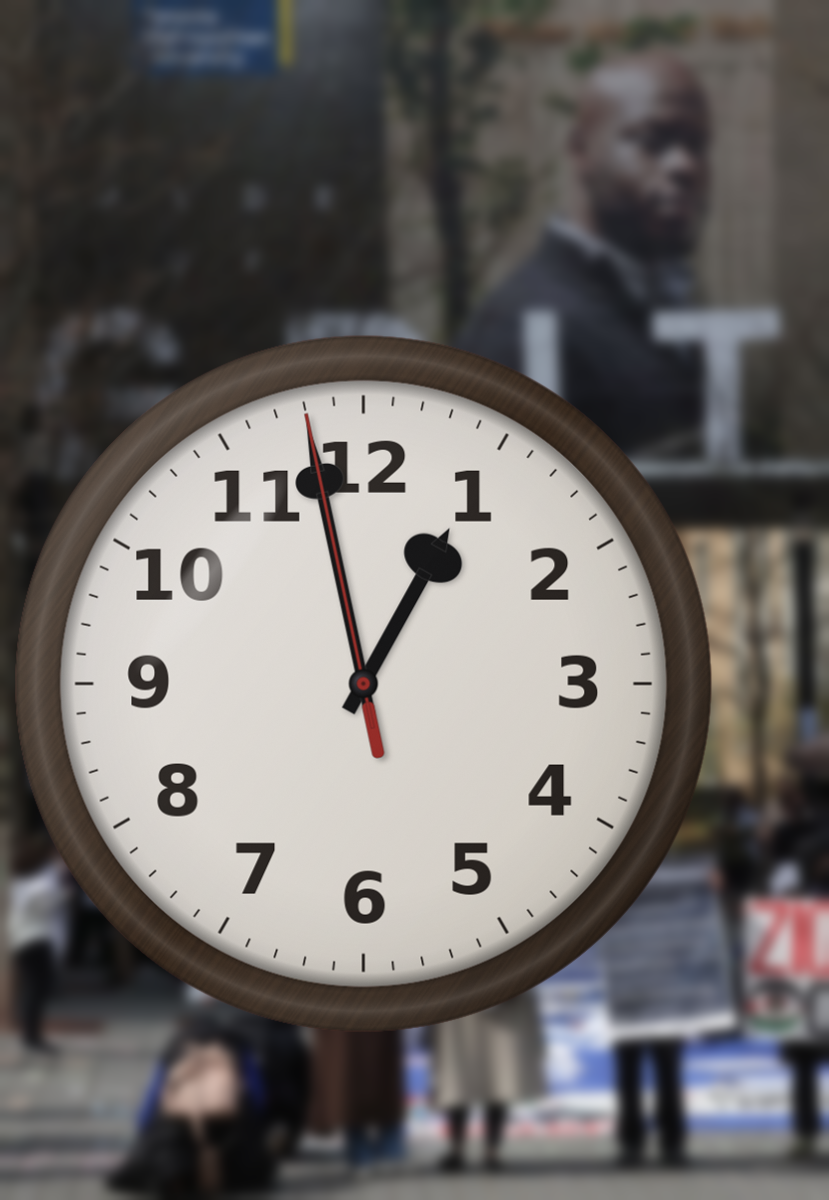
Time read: 12.57.58
